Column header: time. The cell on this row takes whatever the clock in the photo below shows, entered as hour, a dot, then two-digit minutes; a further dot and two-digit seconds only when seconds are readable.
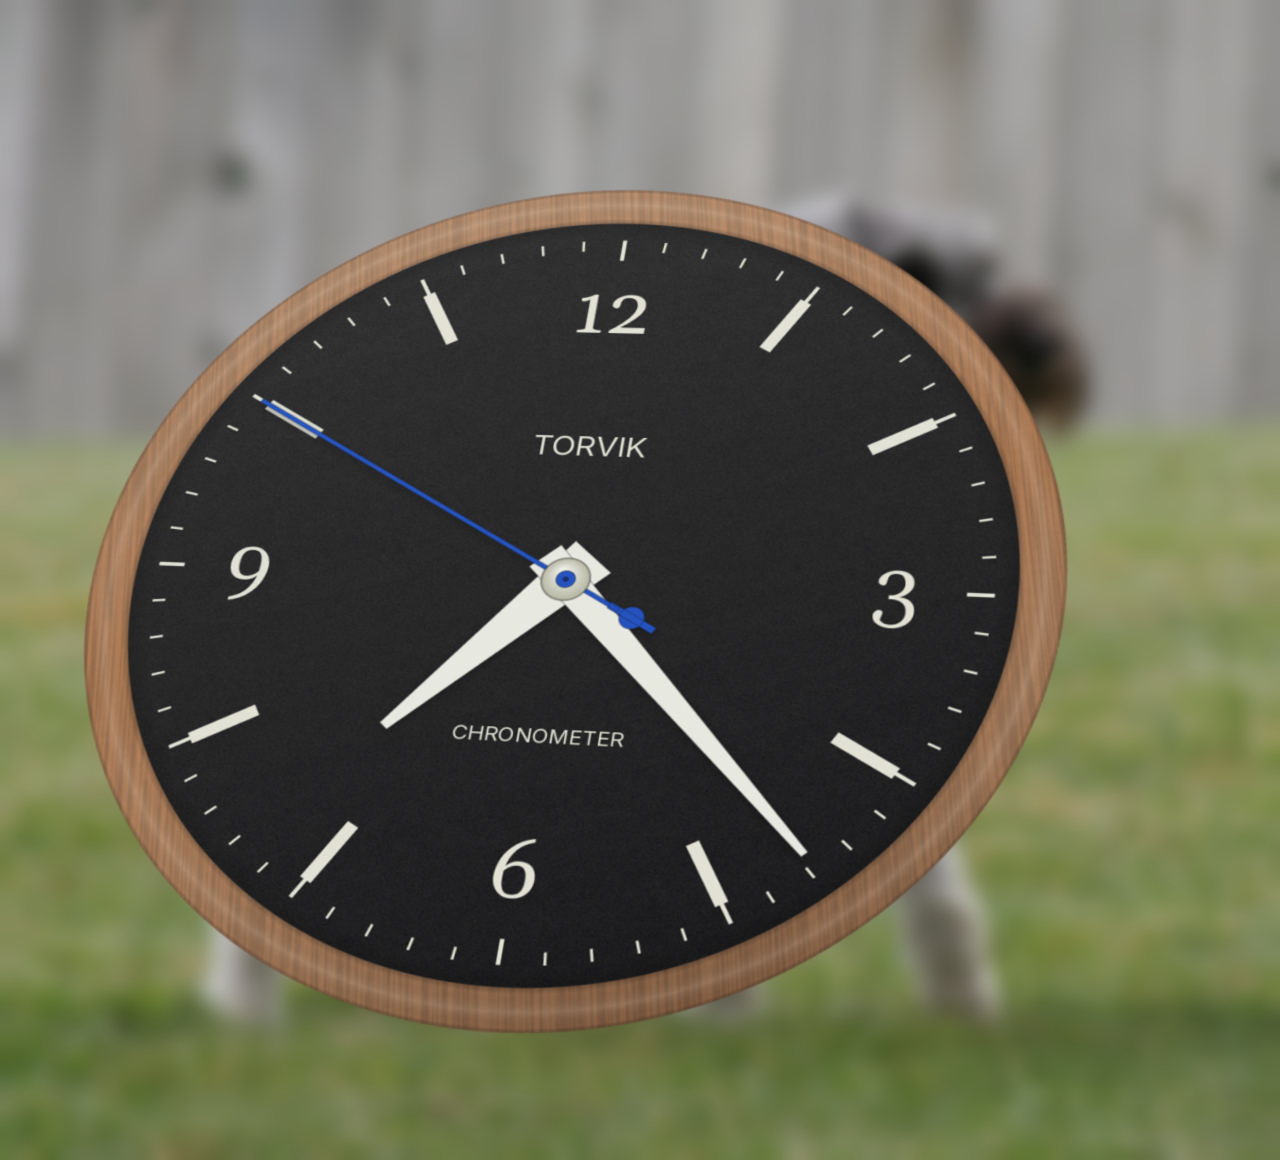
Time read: 7.22.50
